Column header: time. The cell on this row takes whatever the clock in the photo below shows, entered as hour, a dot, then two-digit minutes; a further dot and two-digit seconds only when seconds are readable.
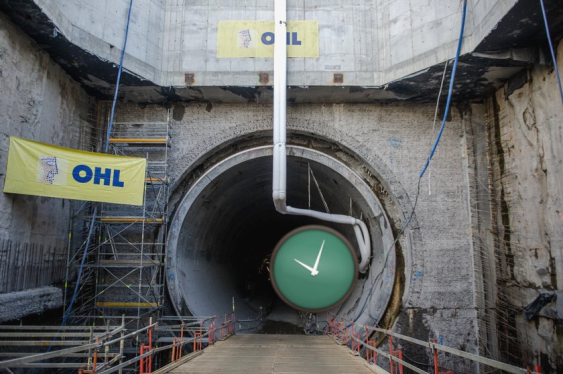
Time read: 10.03
